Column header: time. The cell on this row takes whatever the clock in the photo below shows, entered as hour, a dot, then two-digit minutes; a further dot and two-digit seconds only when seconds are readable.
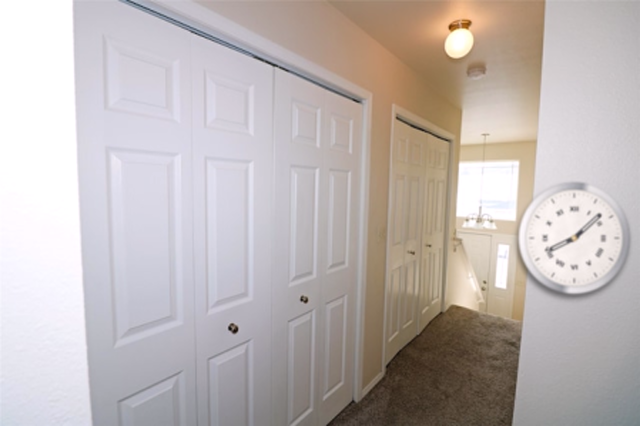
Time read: 8.08
